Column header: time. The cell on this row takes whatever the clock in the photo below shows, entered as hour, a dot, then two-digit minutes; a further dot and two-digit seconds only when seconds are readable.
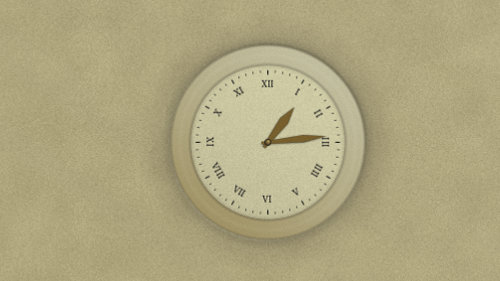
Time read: 1.14
